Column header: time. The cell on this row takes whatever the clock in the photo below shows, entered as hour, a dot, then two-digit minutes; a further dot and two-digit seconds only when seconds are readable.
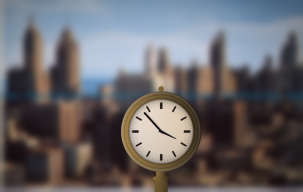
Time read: 3.53
